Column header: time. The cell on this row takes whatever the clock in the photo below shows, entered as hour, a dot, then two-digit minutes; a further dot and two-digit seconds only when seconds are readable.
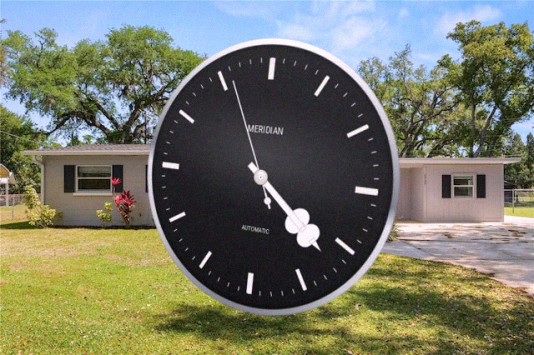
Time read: 4.21.56
